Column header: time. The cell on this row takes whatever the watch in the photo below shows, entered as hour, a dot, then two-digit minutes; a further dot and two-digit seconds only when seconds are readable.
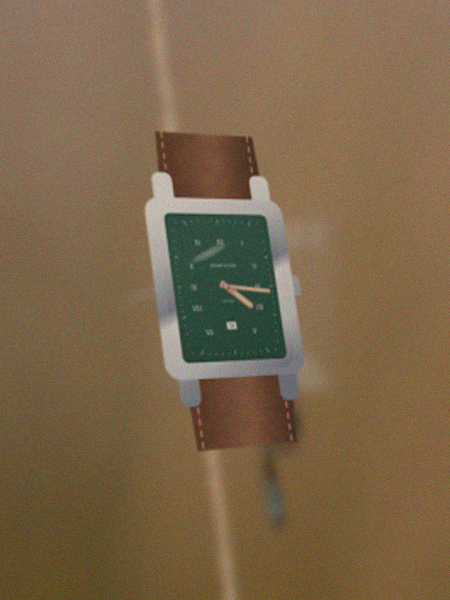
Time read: 4.16
